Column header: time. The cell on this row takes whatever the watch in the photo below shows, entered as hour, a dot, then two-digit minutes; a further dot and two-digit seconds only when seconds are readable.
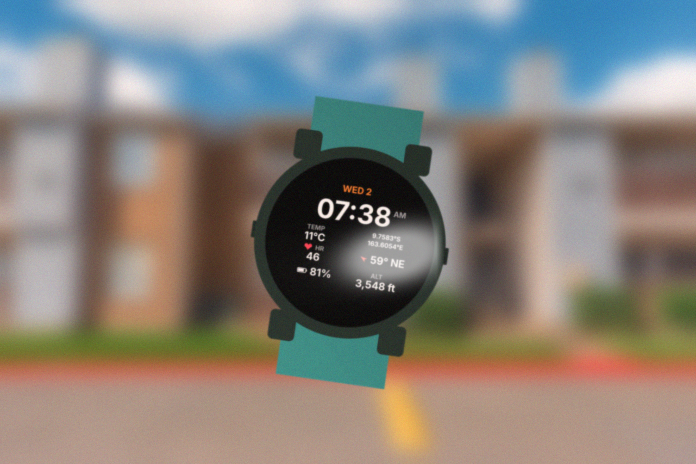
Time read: 7.38
